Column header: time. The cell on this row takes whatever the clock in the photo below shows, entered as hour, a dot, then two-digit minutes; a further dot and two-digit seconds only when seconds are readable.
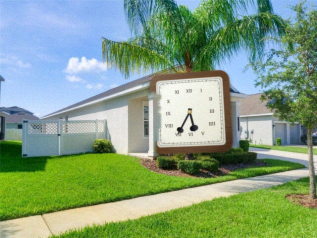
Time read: 5.35
